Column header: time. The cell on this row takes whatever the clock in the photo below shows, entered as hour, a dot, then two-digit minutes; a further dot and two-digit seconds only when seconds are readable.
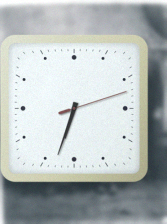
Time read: 6.33.12
